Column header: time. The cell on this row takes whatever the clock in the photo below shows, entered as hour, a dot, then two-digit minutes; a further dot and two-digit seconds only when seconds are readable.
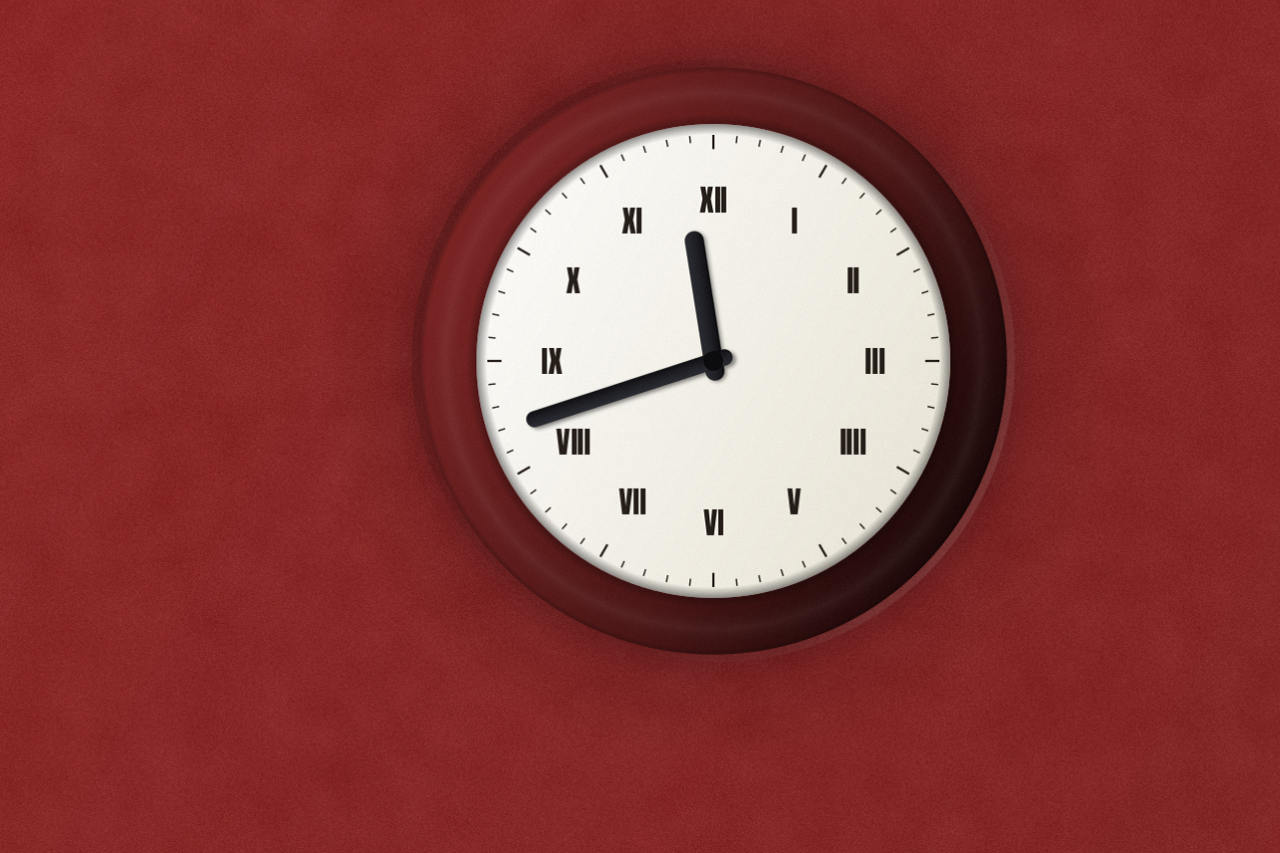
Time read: 11.42
